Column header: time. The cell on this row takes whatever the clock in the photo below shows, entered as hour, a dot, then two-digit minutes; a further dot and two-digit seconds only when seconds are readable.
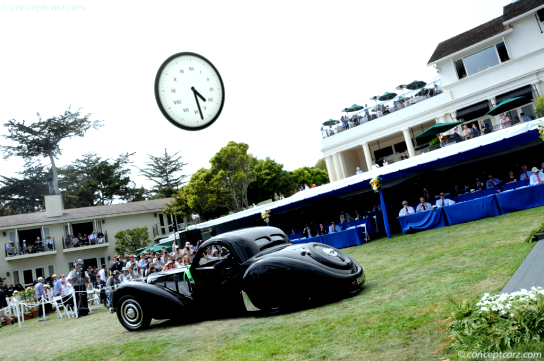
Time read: 4.28
